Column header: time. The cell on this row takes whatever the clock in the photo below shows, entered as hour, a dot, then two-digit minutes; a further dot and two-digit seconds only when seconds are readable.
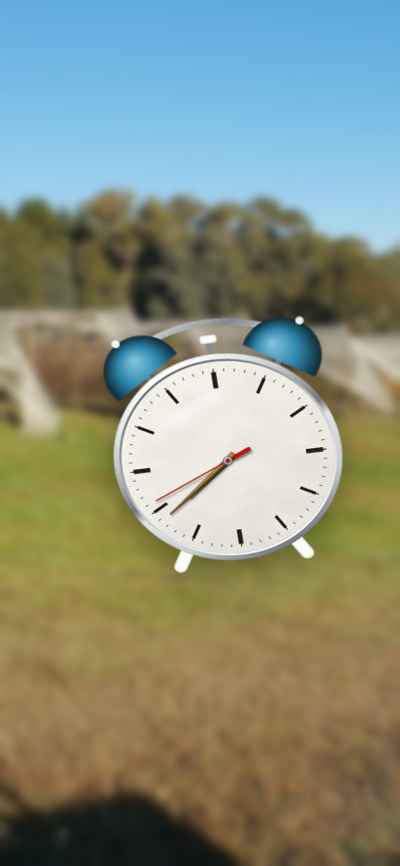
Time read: 7.38.41
